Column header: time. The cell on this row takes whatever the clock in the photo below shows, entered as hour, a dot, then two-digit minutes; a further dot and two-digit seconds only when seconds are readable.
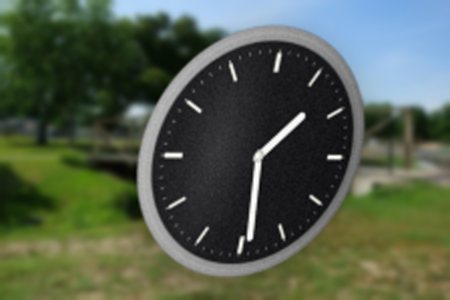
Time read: 1.29
